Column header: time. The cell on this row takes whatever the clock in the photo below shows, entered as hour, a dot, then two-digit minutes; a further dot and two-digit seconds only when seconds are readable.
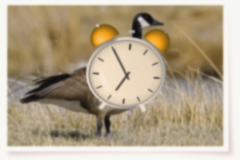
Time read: 6.55
